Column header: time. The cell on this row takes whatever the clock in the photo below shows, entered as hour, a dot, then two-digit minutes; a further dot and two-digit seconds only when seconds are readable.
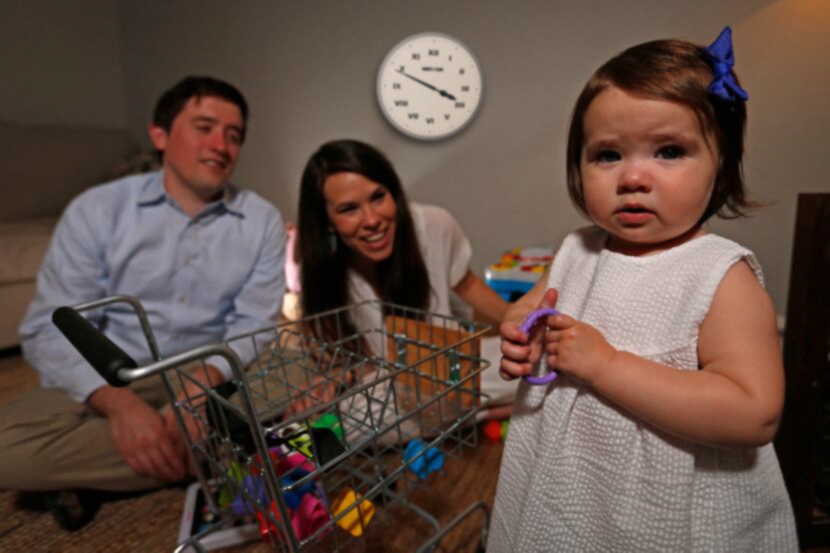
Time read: 3.49
